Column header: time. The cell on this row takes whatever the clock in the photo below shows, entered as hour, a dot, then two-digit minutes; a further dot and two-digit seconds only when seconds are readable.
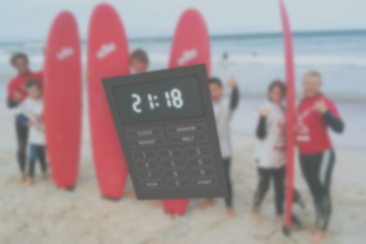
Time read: 21.18
